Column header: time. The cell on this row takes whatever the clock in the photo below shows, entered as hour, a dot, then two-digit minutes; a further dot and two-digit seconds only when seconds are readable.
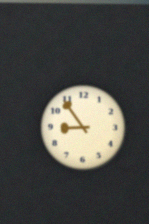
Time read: 8.54
